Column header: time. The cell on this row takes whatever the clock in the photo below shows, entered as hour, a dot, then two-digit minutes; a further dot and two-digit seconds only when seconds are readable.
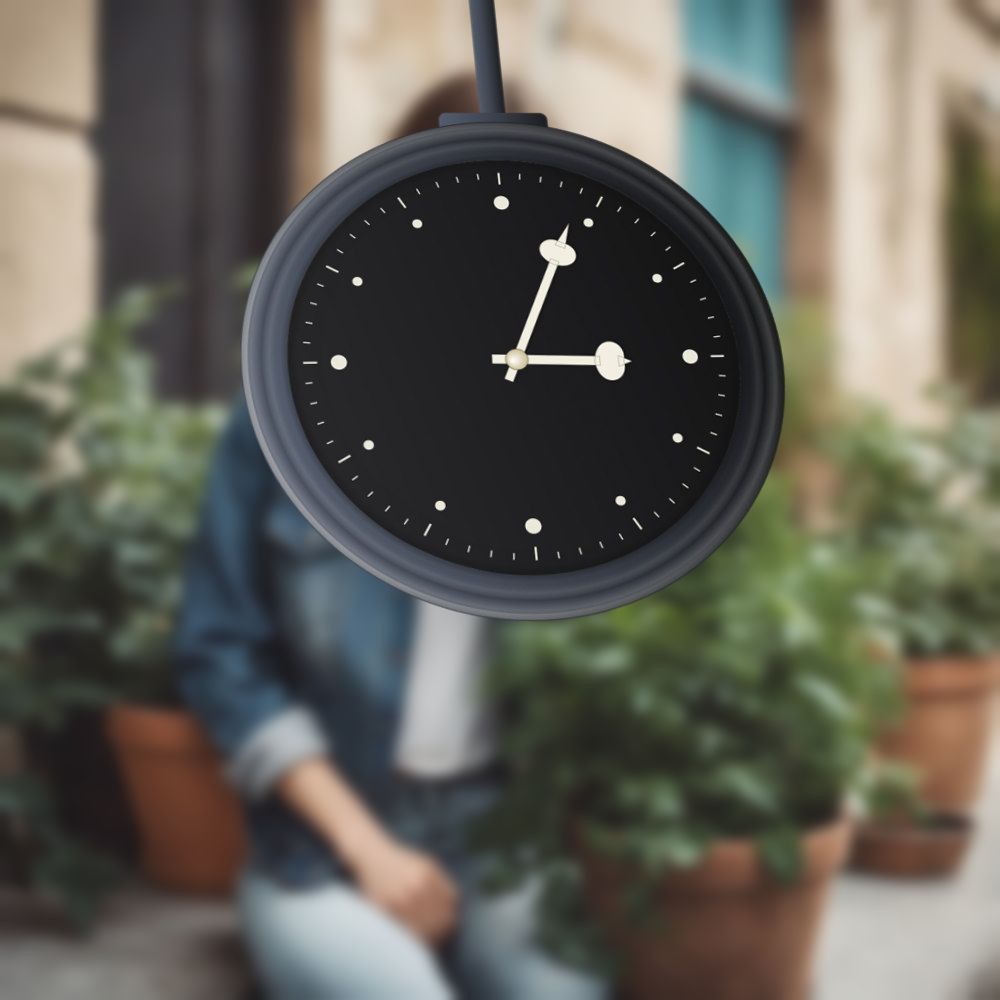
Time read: 3.04
